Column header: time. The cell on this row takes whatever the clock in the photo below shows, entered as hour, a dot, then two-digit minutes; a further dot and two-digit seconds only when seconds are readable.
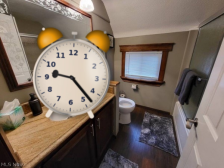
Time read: 9.23
